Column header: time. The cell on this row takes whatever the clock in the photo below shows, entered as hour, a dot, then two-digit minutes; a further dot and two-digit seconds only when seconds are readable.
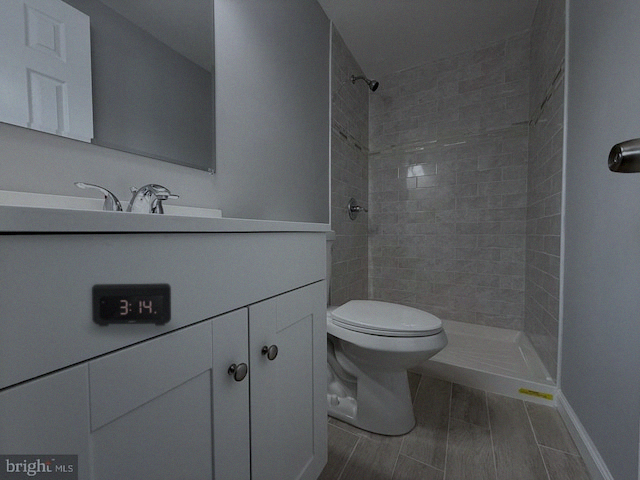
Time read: 3.14
